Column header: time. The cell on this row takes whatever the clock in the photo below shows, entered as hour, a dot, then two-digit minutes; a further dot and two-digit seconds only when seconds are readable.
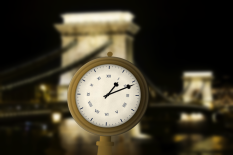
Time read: 1.11
